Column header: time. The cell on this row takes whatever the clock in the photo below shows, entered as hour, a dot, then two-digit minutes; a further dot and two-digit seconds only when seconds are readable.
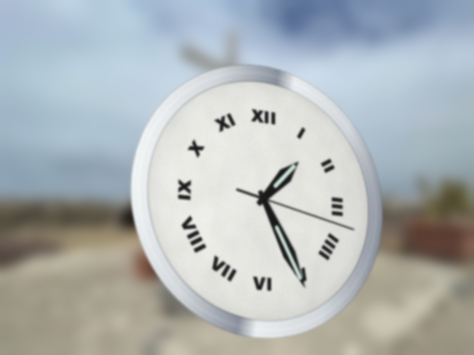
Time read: 1.25.17
